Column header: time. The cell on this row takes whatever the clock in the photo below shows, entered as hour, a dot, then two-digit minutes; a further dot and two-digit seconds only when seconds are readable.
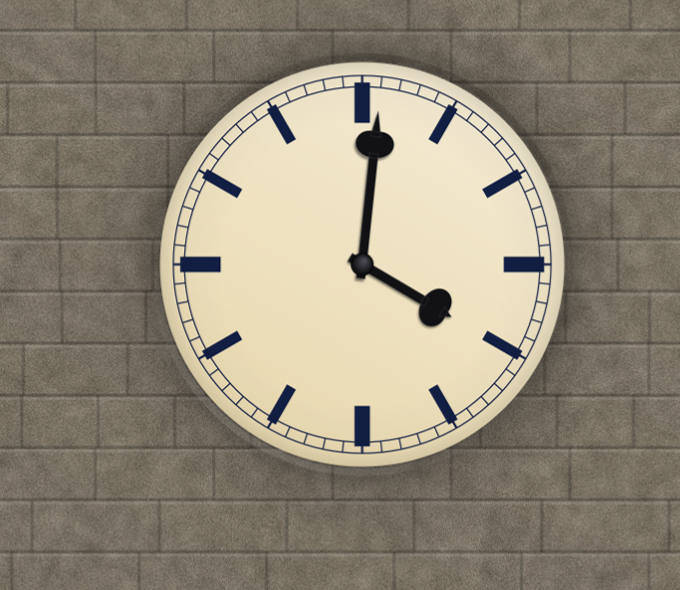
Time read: 4.01
